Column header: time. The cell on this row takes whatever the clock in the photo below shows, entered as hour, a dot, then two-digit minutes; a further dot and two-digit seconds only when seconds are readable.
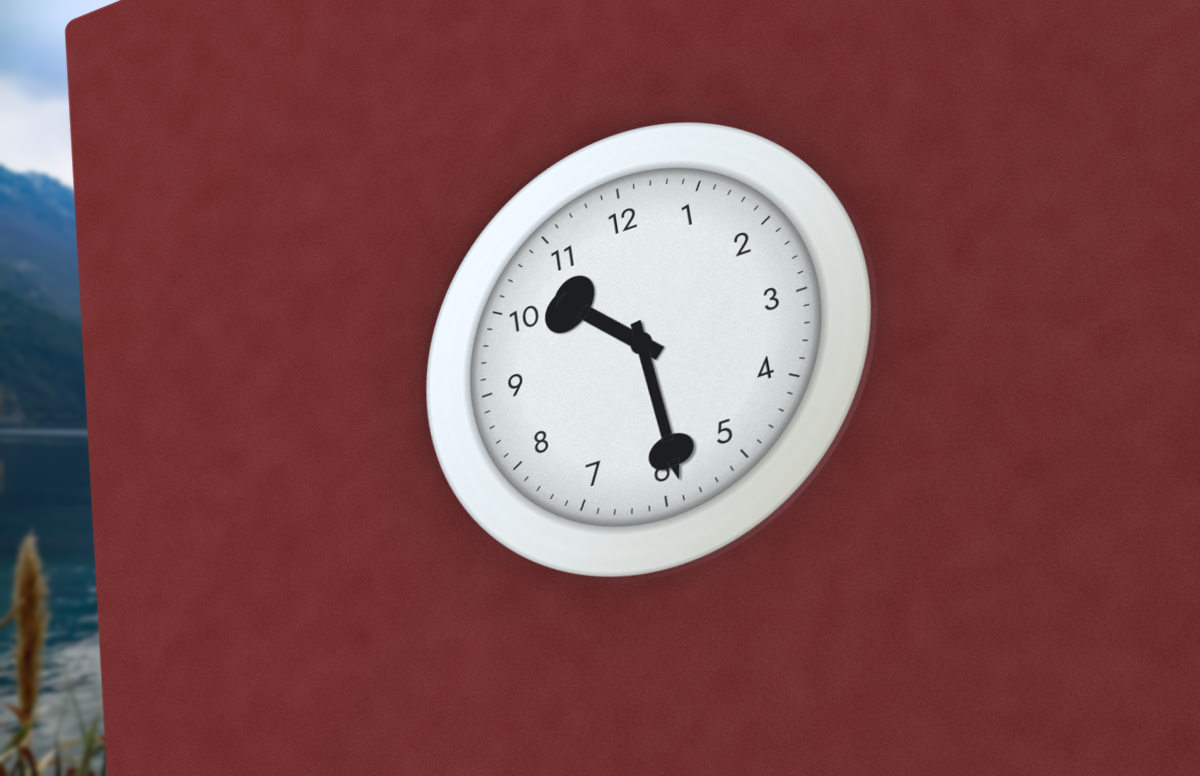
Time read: 10.29
